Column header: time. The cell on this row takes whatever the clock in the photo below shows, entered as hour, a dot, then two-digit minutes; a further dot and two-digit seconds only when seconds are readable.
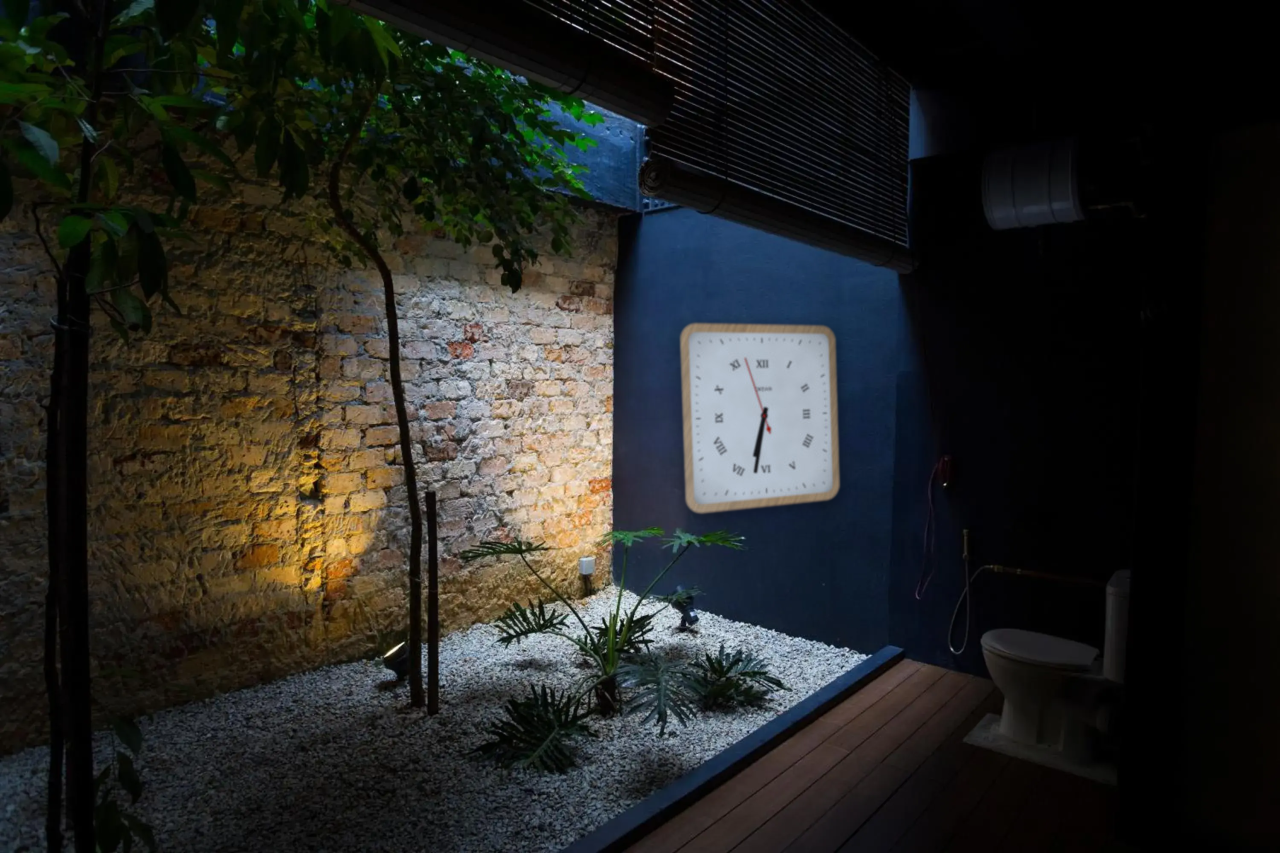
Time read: 6.31.57
